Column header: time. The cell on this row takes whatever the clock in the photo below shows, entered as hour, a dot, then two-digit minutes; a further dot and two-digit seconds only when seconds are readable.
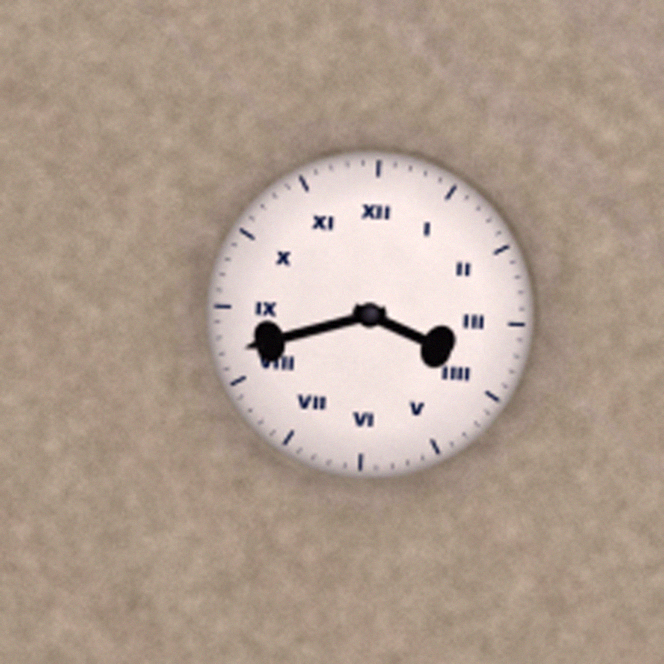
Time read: 3.42
